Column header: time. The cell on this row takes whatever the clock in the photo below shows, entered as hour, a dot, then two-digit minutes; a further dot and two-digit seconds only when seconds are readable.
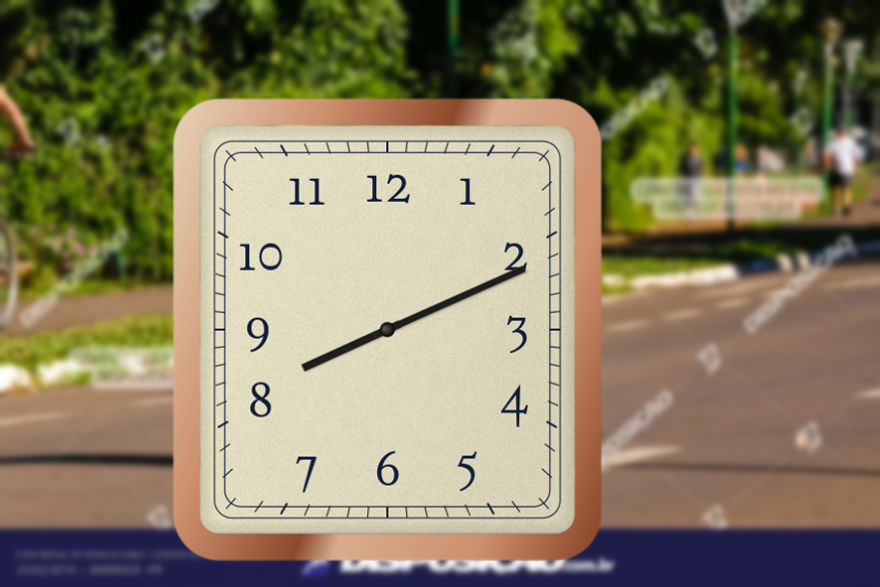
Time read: 8.11
